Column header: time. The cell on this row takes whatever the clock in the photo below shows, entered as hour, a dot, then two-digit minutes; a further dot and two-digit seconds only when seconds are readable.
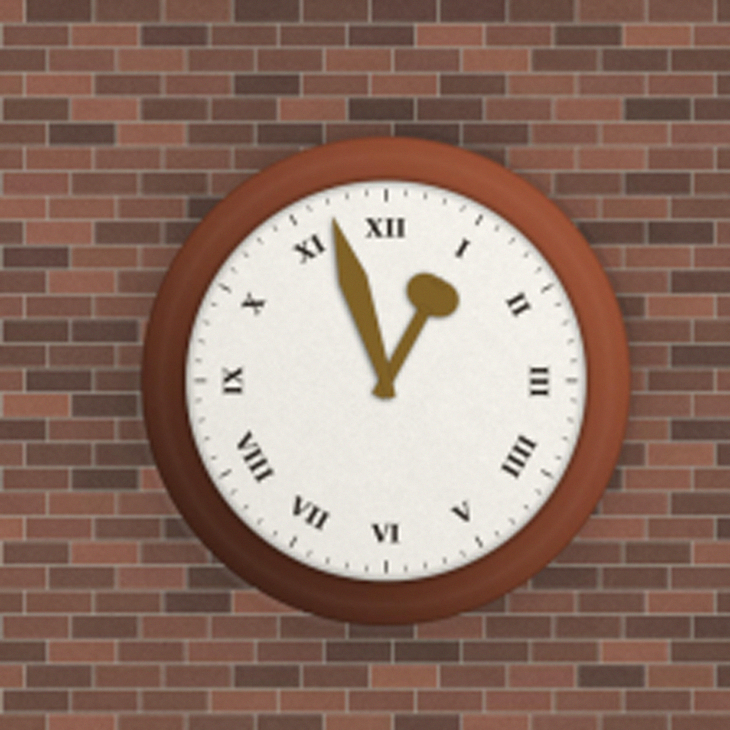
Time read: 12.57
